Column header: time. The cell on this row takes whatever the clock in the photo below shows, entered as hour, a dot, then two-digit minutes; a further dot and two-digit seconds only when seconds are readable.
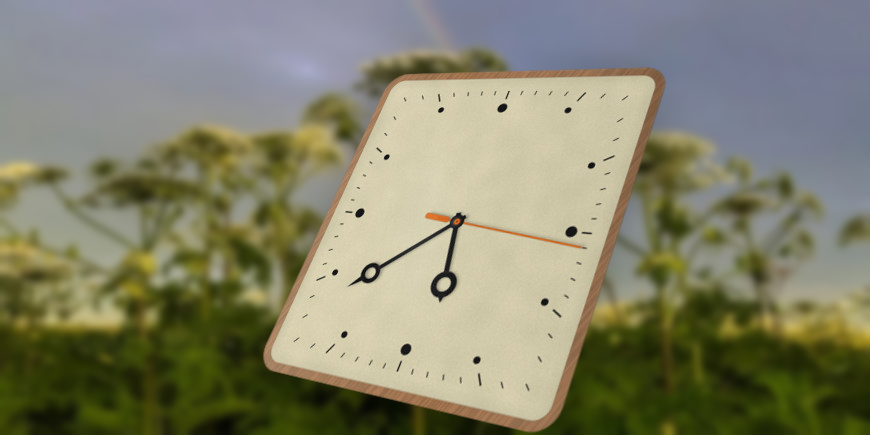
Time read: 5.38.16
